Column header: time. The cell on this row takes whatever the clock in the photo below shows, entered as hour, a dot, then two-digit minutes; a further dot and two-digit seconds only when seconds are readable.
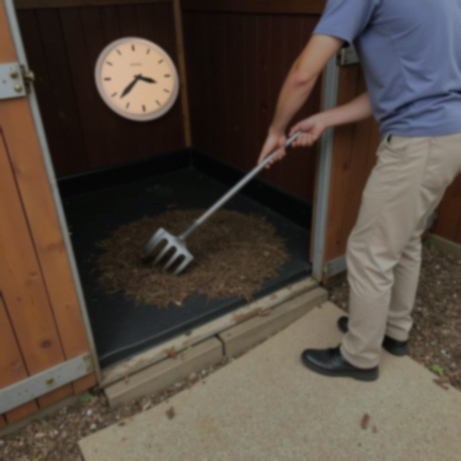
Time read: 3.38
